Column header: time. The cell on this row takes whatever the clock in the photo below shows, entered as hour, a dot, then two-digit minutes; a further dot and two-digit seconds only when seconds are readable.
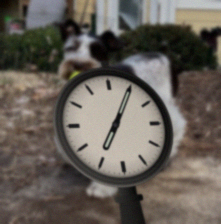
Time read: 7.05
